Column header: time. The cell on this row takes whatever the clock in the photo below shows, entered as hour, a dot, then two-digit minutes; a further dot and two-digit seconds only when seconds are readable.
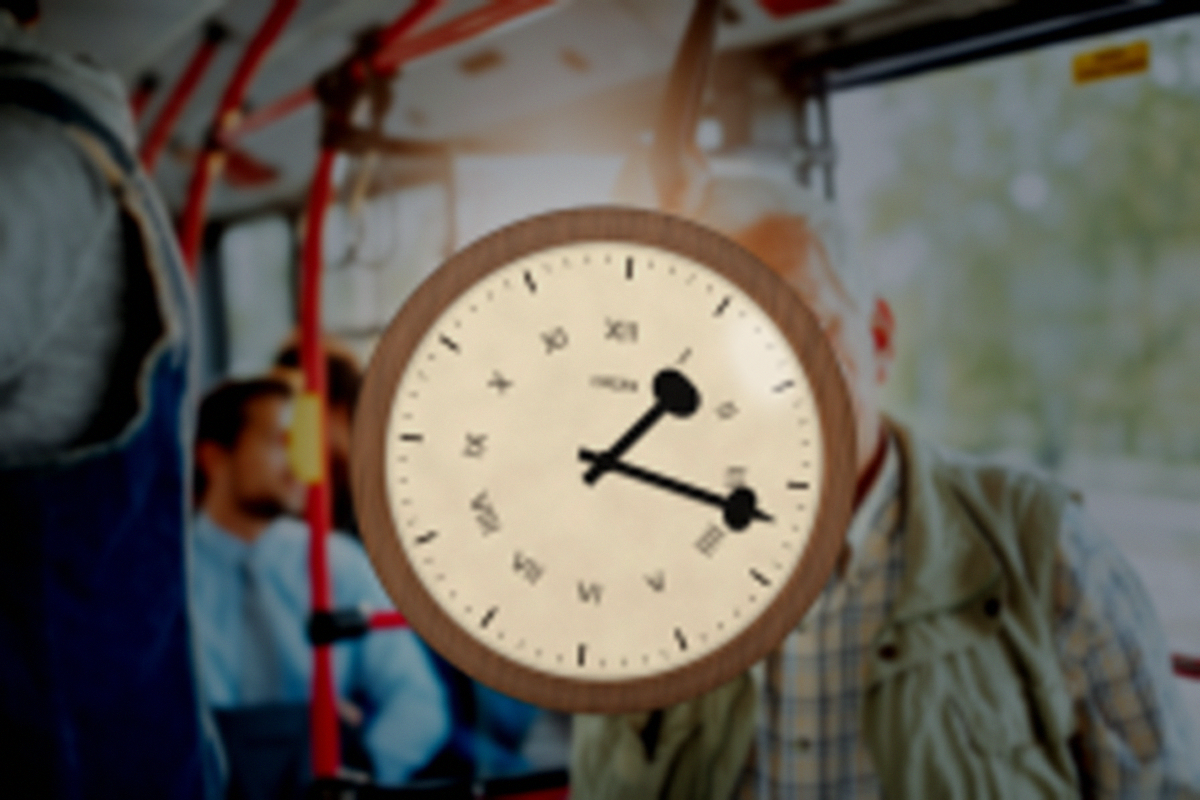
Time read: 1.17
